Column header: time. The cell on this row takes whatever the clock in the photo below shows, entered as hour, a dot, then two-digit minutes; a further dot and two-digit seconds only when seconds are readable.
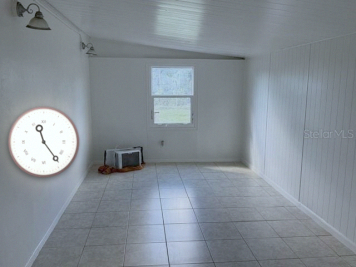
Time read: 11.24
